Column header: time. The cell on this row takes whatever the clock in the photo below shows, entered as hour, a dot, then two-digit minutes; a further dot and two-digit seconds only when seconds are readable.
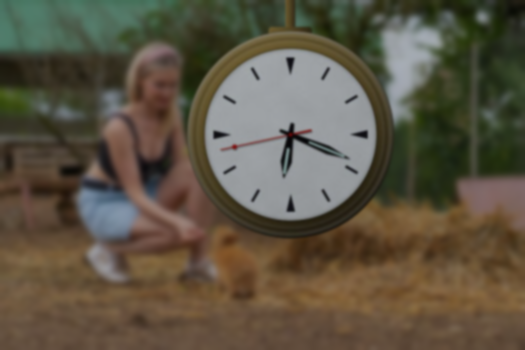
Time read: 6.18.43
